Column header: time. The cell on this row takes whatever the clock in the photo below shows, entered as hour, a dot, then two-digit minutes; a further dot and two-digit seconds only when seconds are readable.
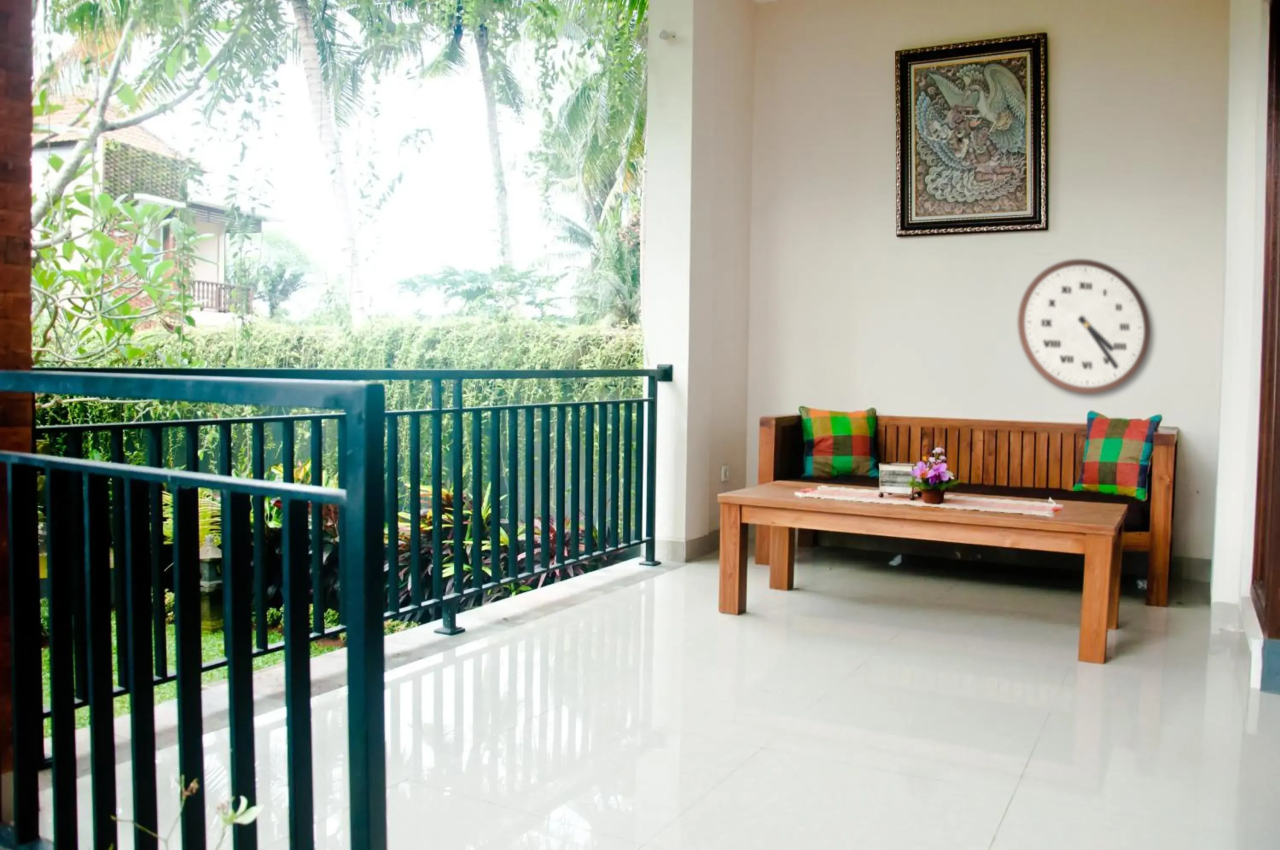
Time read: 4.24
